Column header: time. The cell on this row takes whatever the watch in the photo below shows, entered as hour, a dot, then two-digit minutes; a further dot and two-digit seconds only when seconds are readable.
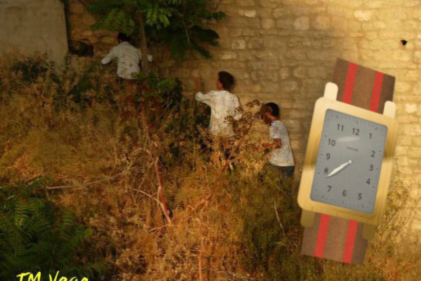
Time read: 7.38
